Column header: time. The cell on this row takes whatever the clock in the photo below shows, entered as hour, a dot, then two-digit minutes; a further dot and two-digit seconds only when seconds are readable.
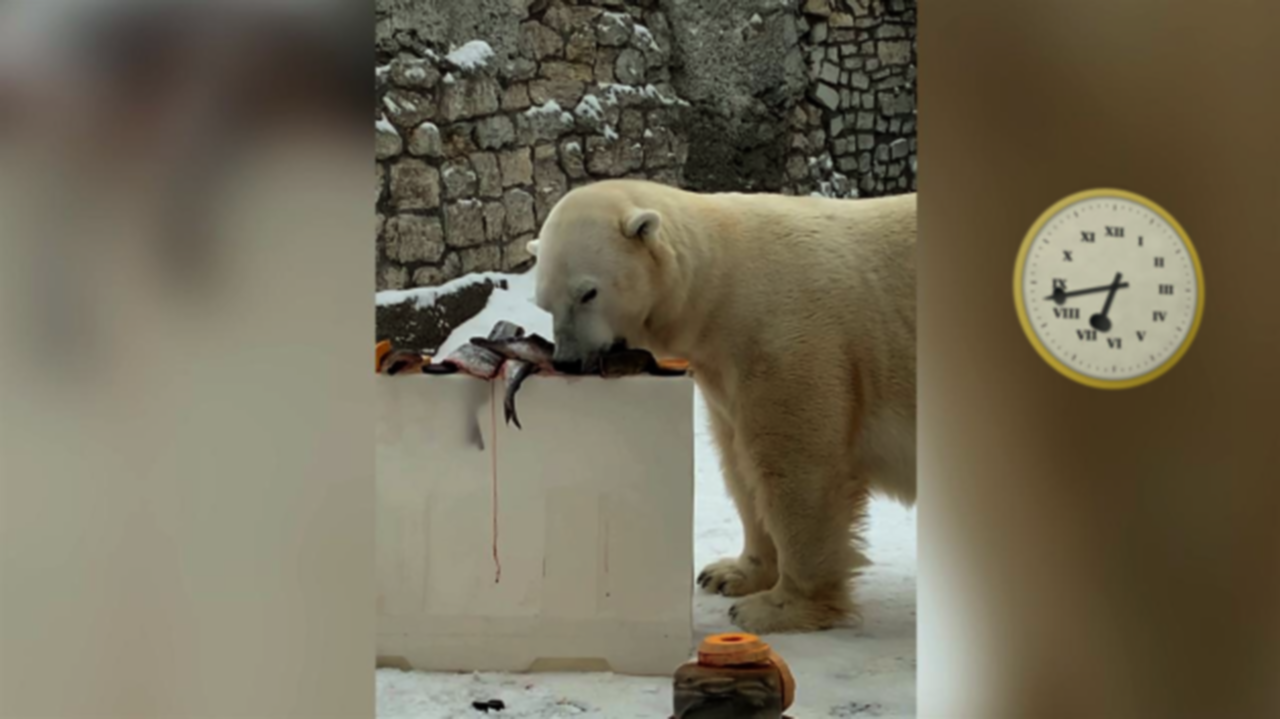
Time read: 6.43
